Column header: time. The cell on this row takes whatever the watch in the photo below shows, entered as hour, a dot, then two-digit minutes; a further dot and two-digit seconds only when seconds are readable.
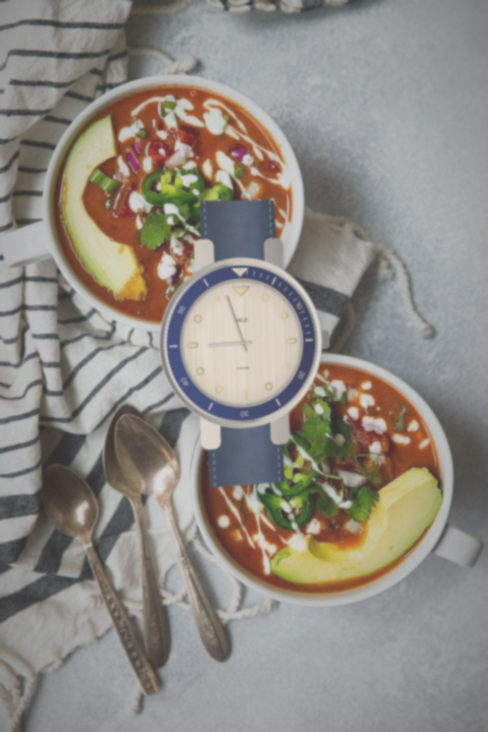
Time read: 8.57
